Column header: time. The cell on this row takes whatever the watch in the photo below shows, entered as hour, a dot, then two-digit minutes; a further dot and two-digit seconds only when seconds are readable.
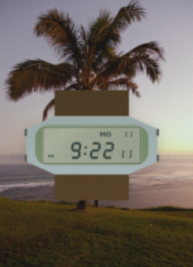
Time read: 9.22.11
